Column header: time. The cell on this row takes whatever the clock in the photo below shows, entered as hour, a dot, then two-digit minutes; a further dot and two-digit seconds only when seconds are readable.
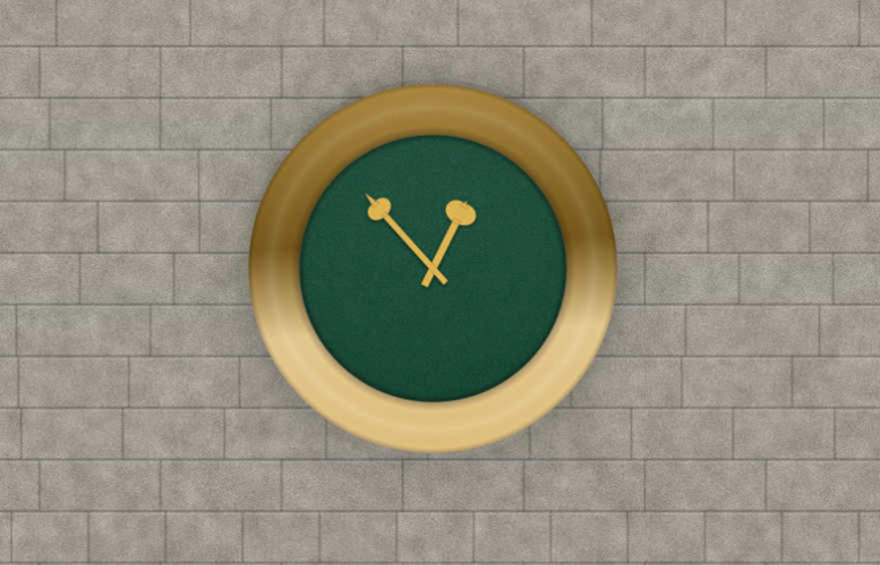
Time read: 12.53
